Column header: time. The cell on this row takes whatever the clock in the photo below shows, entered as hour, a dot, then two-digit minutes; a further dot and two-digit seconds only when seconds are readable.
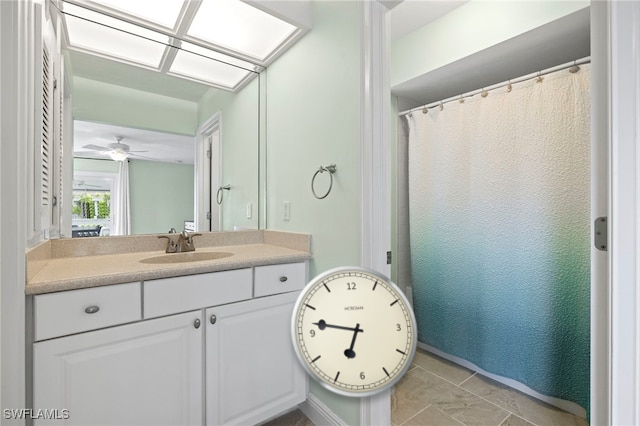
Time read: 6.47
